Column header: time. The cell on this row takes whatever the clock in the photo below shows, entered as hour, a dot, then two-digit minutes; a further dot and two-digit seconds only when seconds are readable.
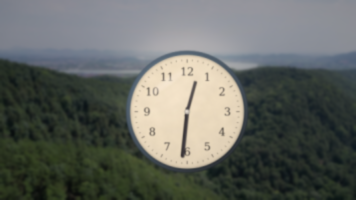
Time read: 12.31
